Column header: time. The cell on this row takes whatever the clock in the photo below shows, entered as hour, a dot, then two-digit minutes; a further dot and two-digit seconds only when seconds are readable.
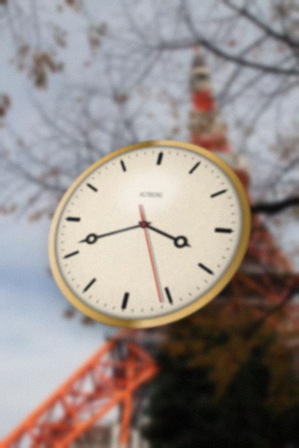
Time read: 3.41.26
